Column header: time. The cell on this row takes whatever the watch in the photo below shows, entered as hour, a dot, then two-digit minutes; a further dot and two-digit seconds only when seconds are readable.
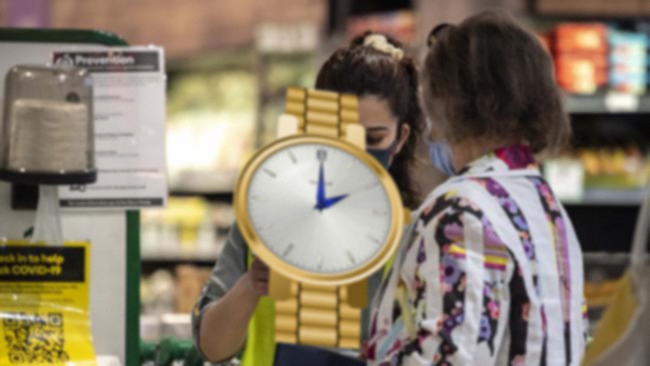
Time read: 2.00
